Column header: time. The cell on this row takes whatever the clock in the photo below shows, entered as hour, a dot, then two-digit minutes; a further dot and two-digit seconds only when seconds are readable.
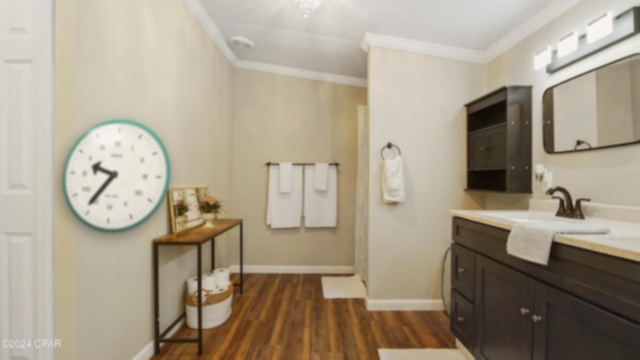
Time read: 9.36
